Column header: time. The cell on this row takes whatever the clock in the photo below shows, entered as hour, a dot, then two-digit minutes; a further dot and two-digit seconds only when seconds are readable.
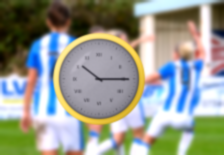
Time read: 10.15
